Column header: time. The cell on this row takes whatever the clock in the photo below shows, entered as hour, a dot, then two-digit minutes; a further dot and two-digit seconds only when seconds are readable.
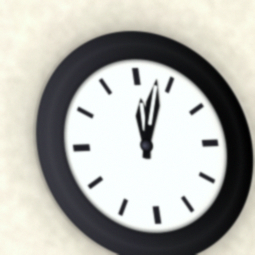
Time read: 12.03
